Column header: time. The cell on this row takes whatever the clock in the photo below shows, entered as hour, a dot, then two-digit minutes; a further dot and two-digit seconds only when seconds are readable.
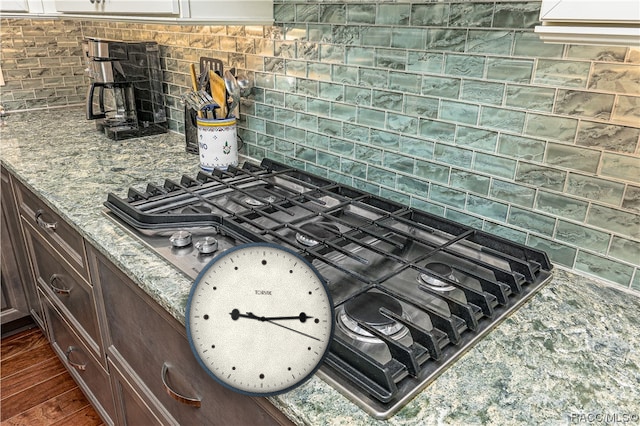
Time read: 9.14.18
